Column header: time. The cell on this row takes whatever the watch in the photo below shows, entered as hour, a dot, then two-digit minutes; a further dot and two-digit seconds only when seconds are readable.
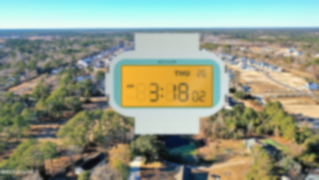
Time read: 3.18
